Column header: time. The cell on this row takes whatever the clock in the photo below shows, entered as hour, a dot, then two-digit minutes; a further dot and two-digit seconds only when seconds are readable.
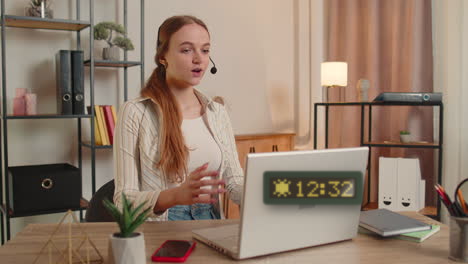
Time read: 12.32
